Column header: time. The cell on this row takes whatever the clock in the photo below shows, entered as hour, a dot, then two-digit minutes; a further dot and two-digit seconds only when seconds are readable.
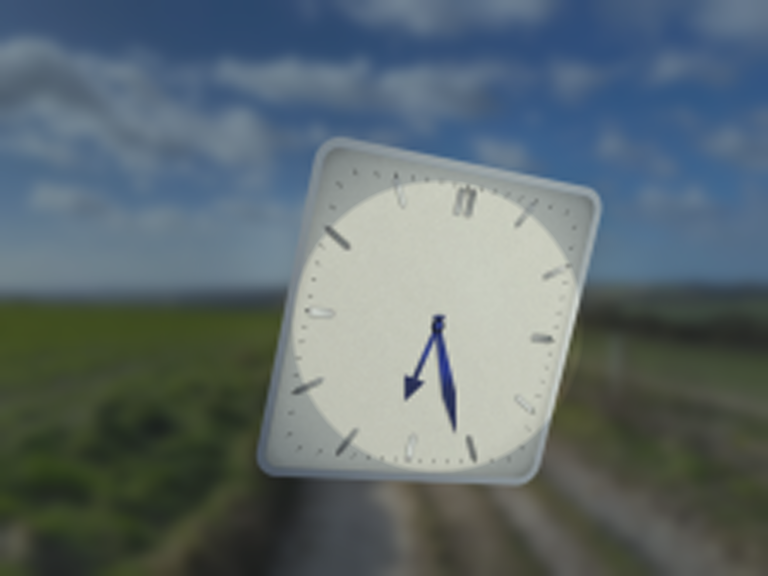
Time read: 6.26
